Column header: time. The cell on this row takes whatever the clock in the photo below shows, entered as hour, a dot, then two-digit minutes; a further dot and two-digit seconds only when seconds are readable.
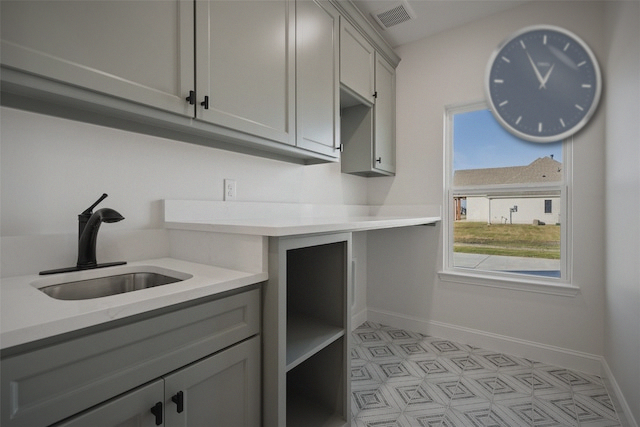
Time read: 12.55
